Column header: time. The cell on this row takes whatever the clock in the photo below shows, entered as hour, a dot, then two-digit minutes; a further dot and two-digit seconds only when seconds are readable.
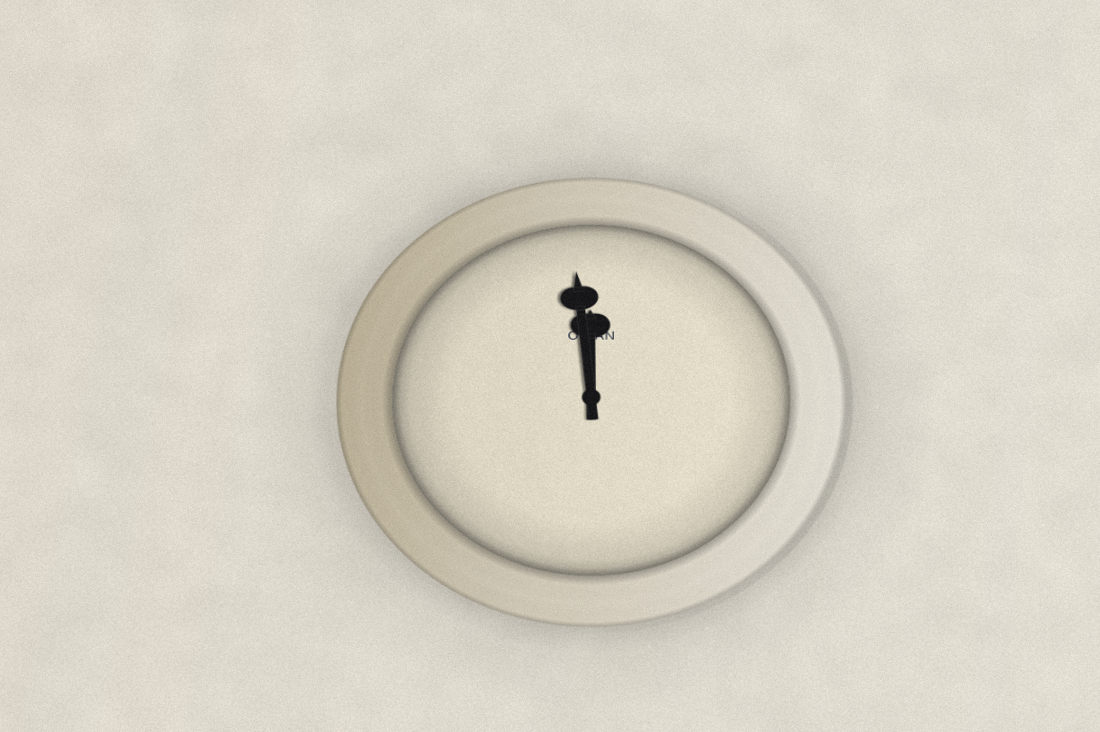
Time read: 11.59
